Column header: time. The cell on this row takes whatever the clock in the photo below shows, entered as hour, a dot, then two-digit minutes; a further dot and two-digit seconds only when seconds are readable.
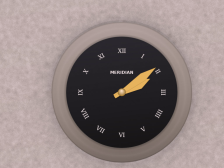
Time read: 2.09
